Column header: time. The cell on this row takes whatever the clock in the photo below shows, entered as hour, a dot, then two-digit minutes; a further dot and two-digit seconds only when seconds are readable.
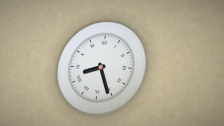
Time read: 8.26
